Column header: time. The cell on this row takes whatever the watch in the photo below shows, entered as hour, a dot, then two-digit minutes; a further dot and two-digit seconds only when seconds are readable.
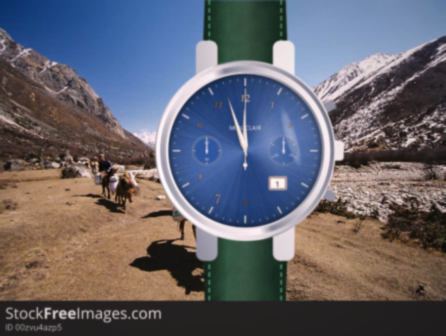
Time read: 11.57
